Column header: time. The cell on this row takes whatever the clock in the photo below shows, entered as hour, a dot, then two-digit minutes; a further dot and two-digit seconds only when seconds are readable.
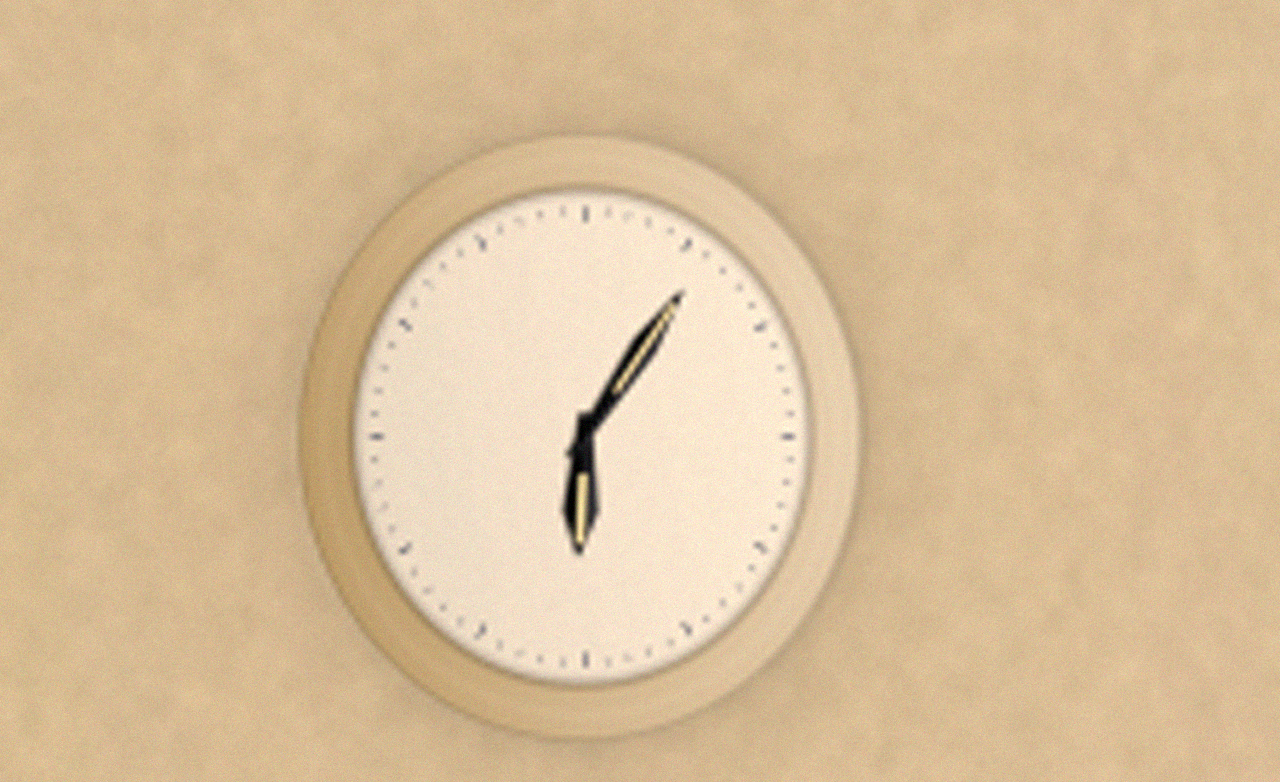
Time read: 6.06
